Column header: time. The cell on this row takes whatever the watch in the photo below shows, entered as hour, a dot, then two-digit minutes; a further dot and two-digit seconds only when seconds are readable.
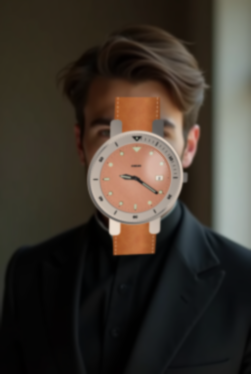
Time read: 9.21
